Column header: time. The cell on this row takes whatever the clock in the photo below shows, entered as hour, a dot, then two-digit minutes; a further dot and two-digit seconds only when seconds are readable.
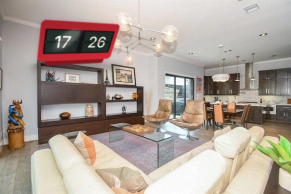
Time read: 17.26
